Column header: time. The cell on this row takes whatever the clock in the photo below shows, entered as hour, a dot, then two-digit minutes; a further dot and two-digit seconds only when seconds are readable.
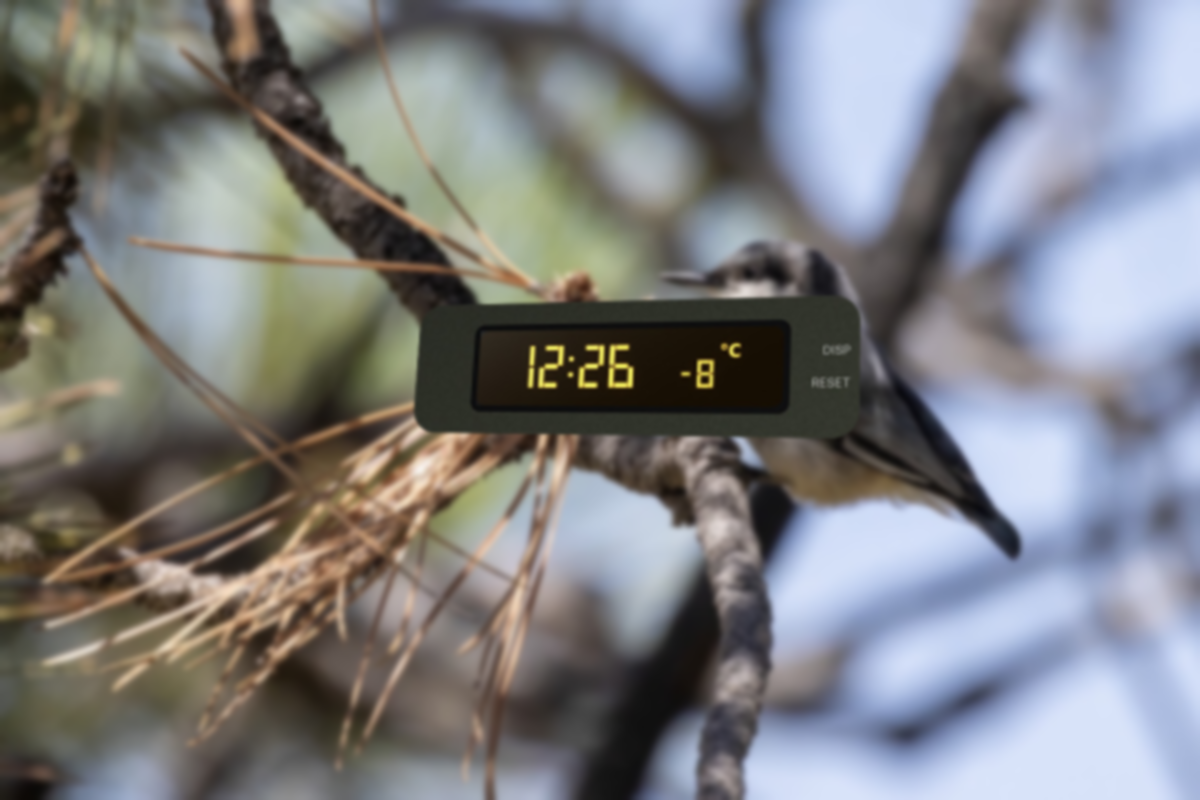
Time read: 12.26
